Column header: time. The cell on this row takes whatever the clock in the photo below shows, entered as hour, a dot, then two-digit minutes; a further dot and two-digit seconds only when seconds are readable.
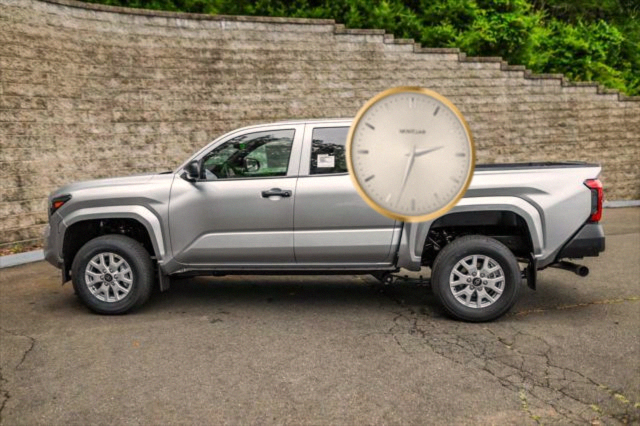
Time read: 2.33
